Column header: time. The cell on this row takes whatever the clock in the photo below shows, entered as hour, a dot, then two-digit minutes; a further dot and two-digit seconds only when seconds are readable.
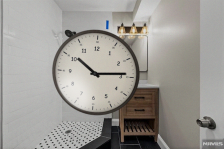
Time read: 10.14
